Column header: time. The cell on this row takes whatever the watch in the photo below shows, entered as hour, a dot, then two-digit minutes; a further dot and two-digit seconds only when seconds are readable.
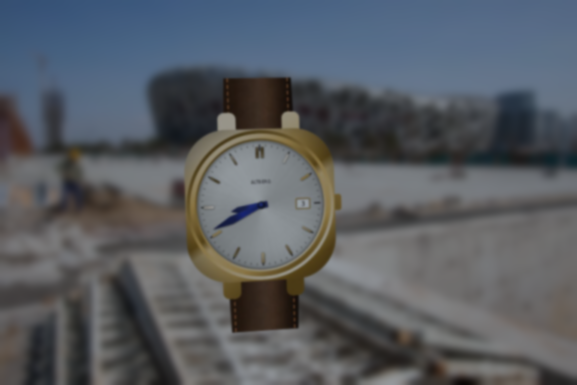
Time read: 8.41
